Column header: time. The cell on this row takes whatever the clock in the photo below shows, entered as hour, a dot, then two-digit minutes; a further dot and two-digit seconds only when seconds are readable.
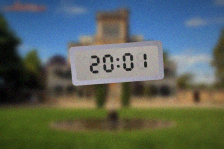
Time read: 20.01
